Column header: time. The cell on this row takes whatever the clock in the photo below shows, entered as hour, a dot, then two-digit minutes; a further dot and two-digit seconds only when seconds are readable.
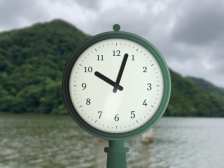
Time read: 10.03
